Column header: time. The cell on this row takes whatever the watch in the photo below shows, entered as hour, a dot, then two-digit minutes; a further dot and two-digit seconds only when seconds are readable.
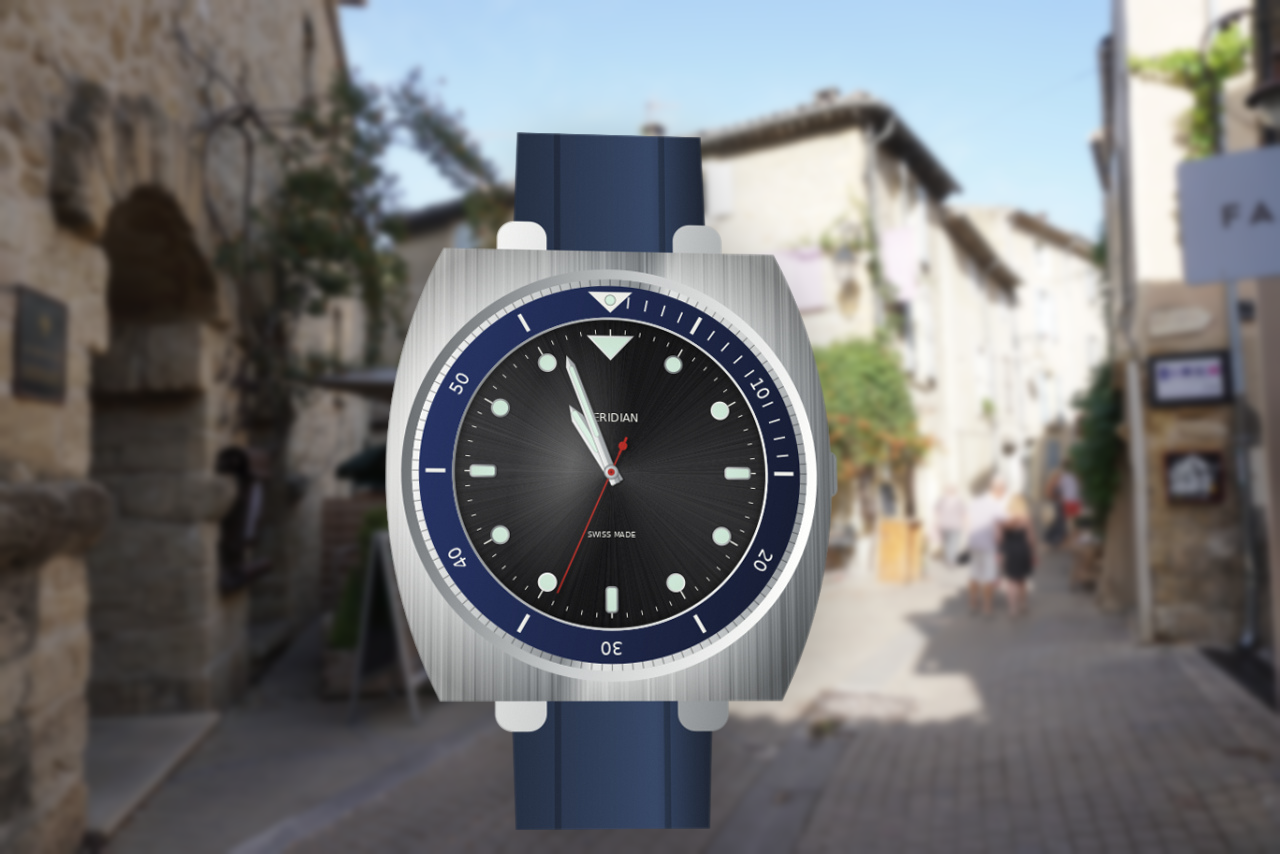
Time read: 10.56.34
